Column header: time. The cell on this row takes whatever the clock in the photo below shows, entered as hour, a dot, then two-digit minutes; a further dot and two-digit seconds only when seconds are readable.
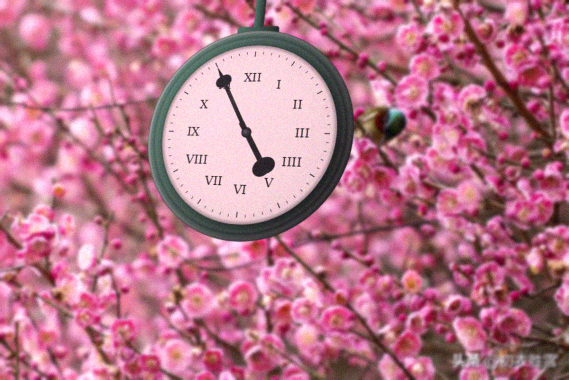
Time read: 4.55
